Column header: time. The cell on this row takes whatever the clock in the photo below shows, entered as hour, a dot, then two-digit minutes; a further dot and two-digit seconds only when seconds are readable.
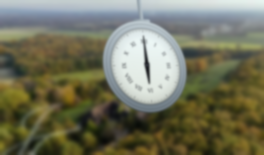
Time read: 6.00
